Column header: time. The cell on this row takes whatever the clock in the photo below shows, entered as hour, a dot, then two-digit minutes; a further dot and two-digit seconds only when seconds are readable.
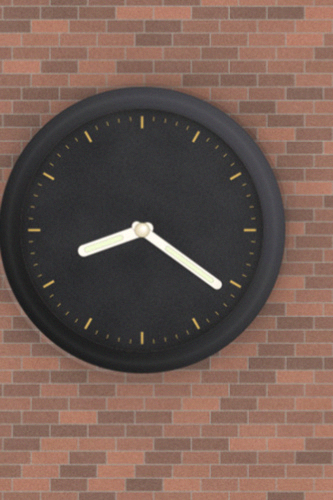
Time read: 8.21
